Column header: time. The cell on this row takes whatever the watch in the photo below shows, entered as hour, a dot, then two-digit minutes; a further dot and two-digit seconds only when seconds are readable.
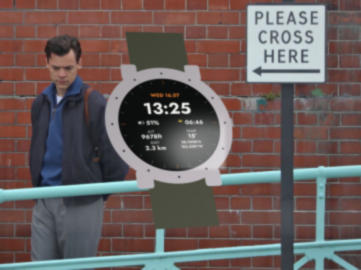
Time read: 13.25
